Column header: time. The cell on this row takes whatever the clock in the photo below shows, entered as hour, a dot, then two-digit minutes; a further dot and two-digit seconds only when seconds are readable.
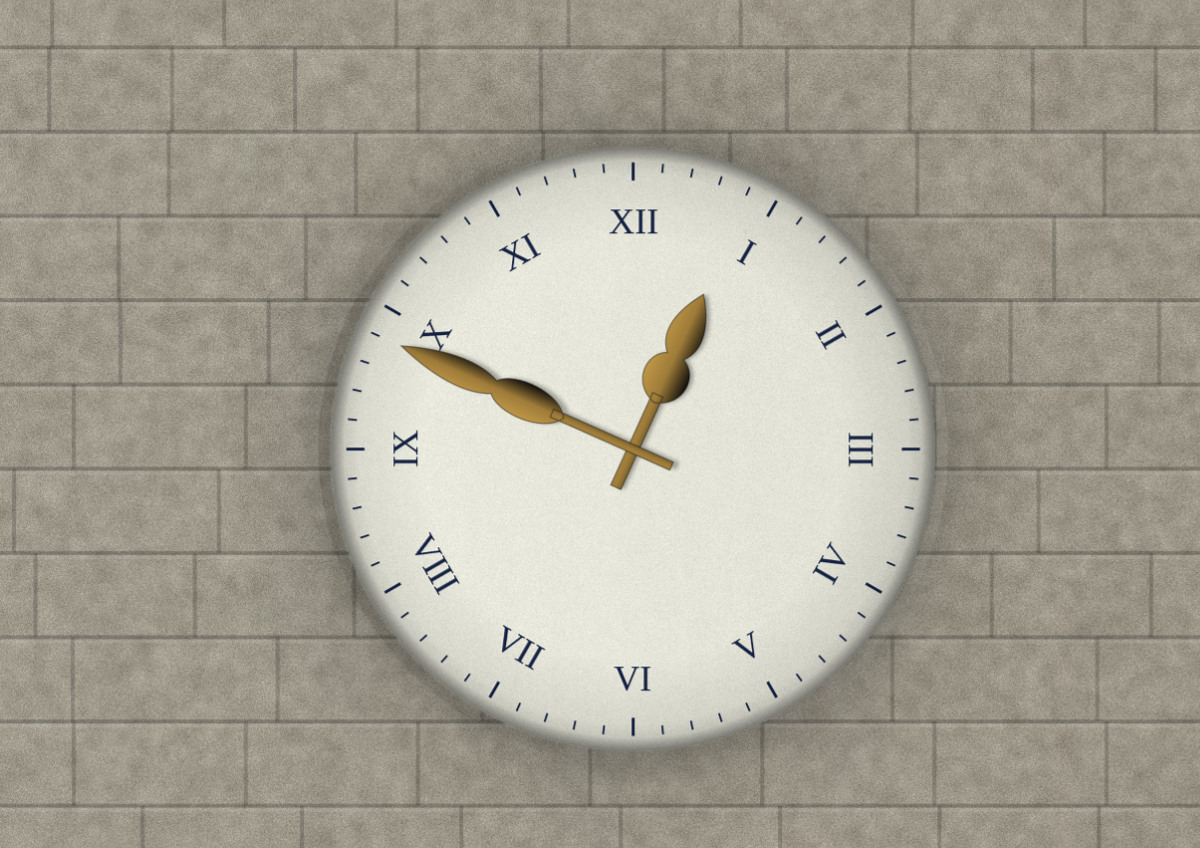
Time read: 12.49
